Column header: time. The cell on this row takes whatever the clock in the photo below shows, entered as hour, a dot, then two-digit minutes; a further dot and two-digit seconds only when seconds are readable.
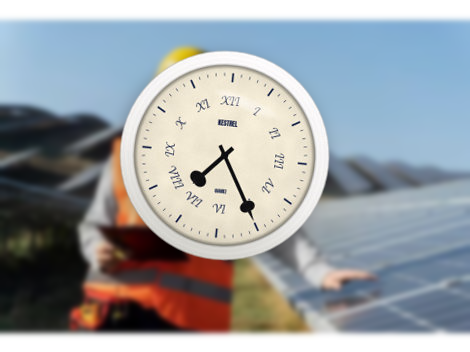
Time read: 7.25
